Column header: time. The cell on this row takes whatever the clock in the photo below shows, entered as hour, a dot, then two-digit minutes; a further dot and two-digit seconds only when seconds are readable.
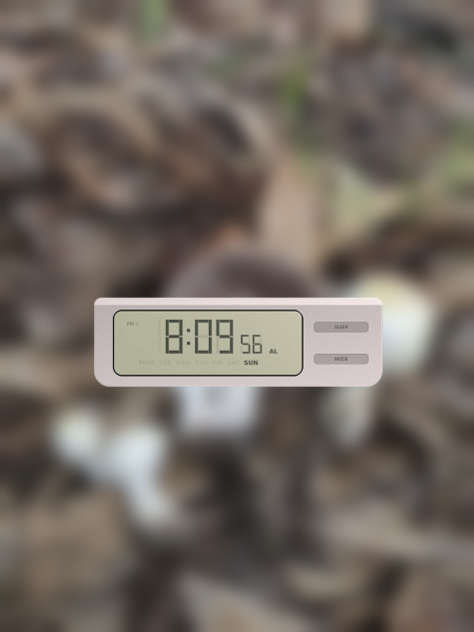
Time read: 8.09.56
